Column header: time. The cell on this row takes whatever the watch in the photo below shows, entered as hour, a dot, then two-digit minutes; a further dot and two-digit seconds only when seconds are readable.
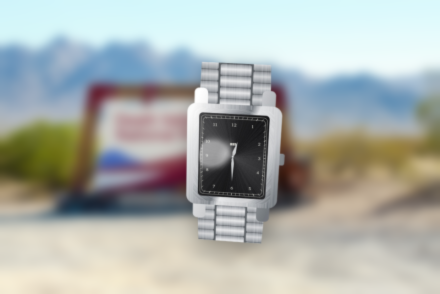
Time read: 12.30
